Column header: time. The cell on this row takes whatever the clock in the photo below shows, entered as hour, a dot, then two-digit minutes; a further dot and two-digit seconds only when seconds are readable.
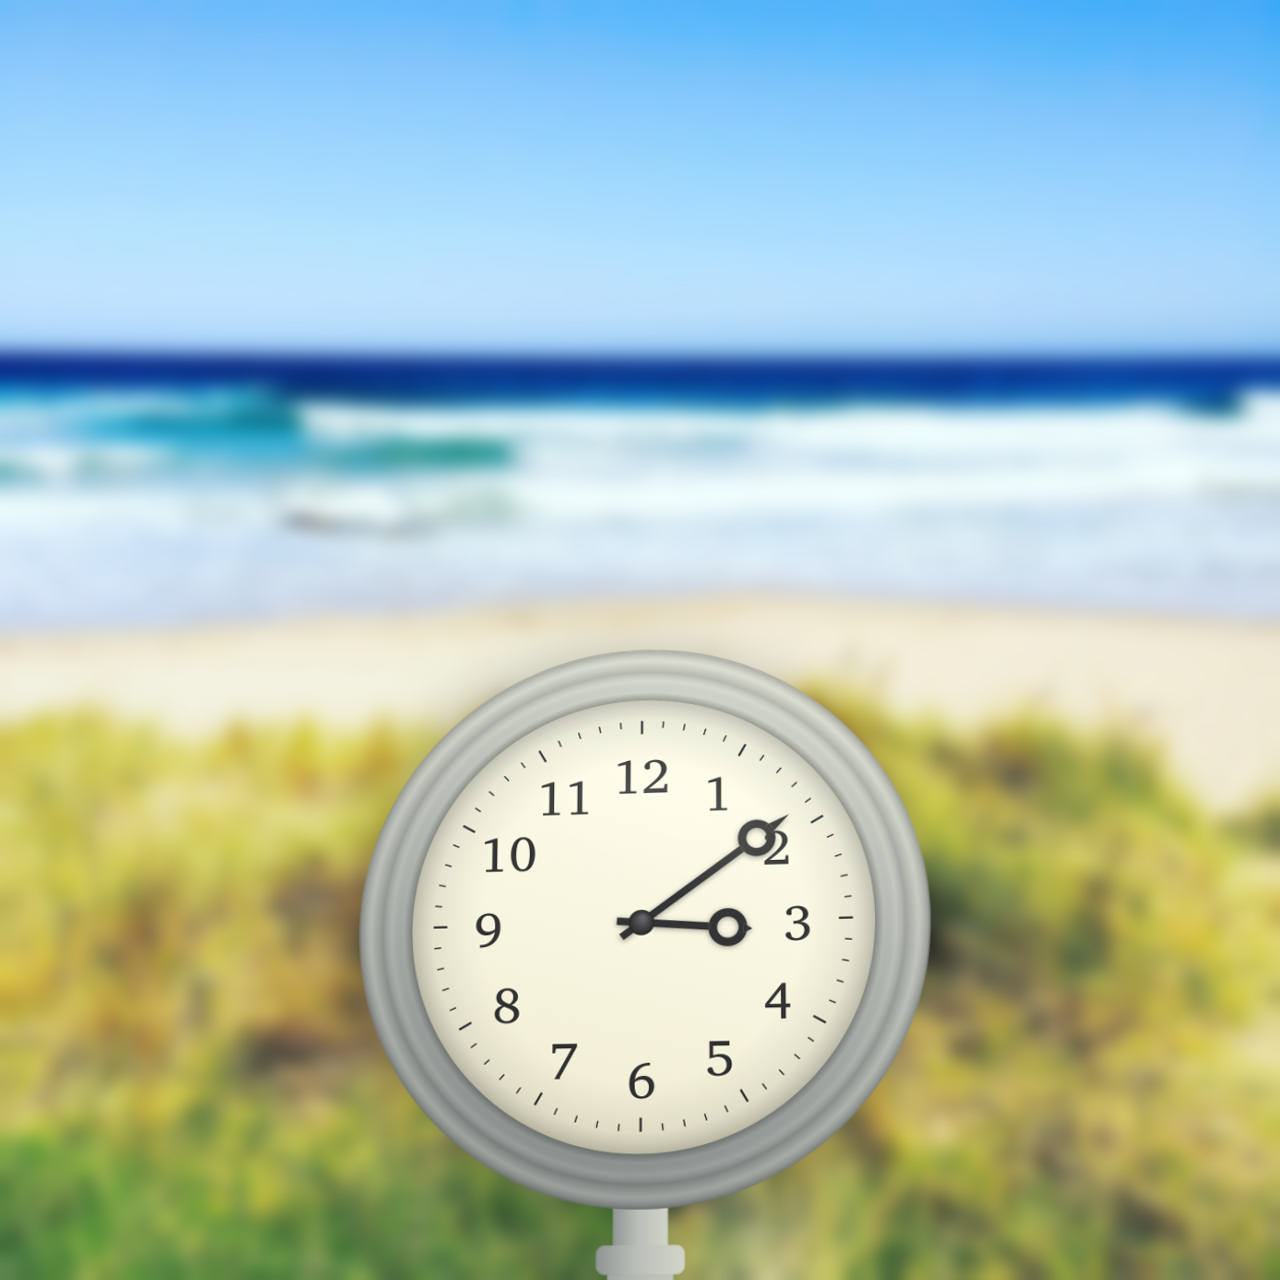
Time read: 3.09
